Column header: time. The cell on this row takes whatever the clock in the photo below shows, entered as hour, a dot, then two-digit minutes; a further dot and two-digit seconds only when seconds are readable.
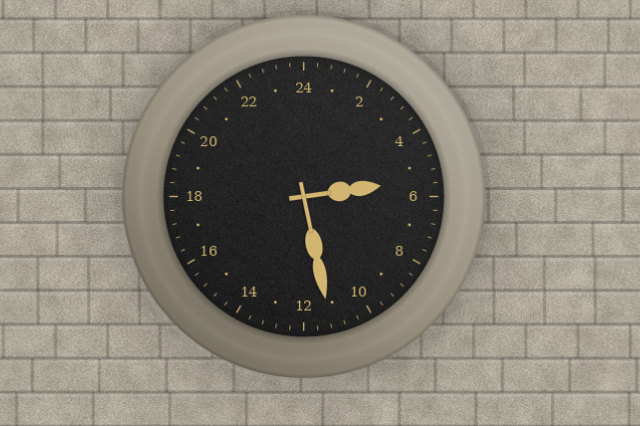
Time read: 5.28
